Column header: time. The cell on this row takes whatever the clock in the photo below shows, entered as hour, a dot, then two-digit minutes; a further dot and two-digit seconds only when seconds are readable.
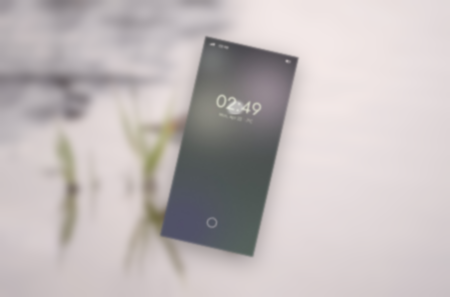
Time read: 2.49
